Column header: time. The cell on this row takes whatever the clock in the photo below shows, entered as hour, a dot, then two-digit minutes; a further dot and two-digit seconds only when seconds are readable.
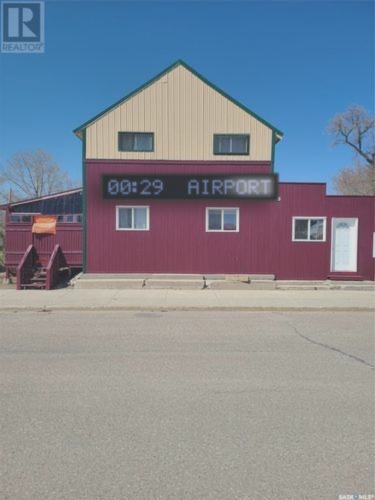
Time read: 0.29
